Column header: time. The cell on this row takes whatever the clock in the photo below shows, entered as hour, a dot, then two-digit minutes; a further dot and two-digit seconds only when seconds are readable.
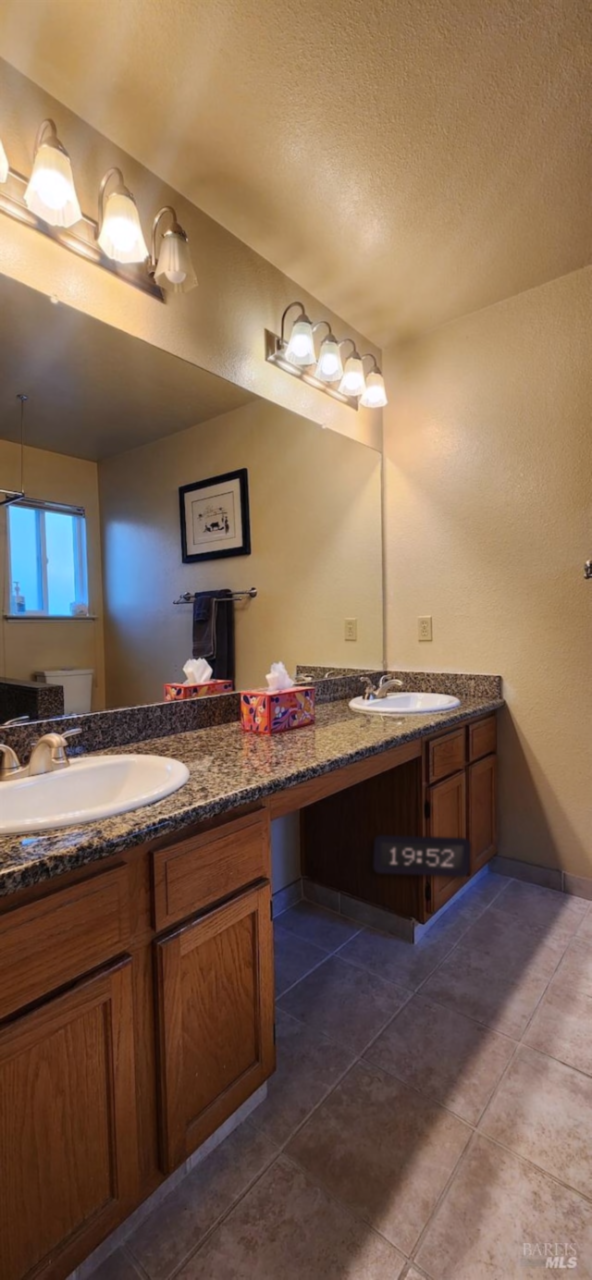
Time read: 19.52
